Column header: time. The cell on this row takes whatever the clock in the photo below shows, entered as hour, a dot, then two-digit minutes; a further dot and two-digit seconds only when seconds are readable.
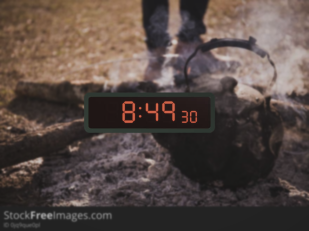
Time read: 8.49.30
